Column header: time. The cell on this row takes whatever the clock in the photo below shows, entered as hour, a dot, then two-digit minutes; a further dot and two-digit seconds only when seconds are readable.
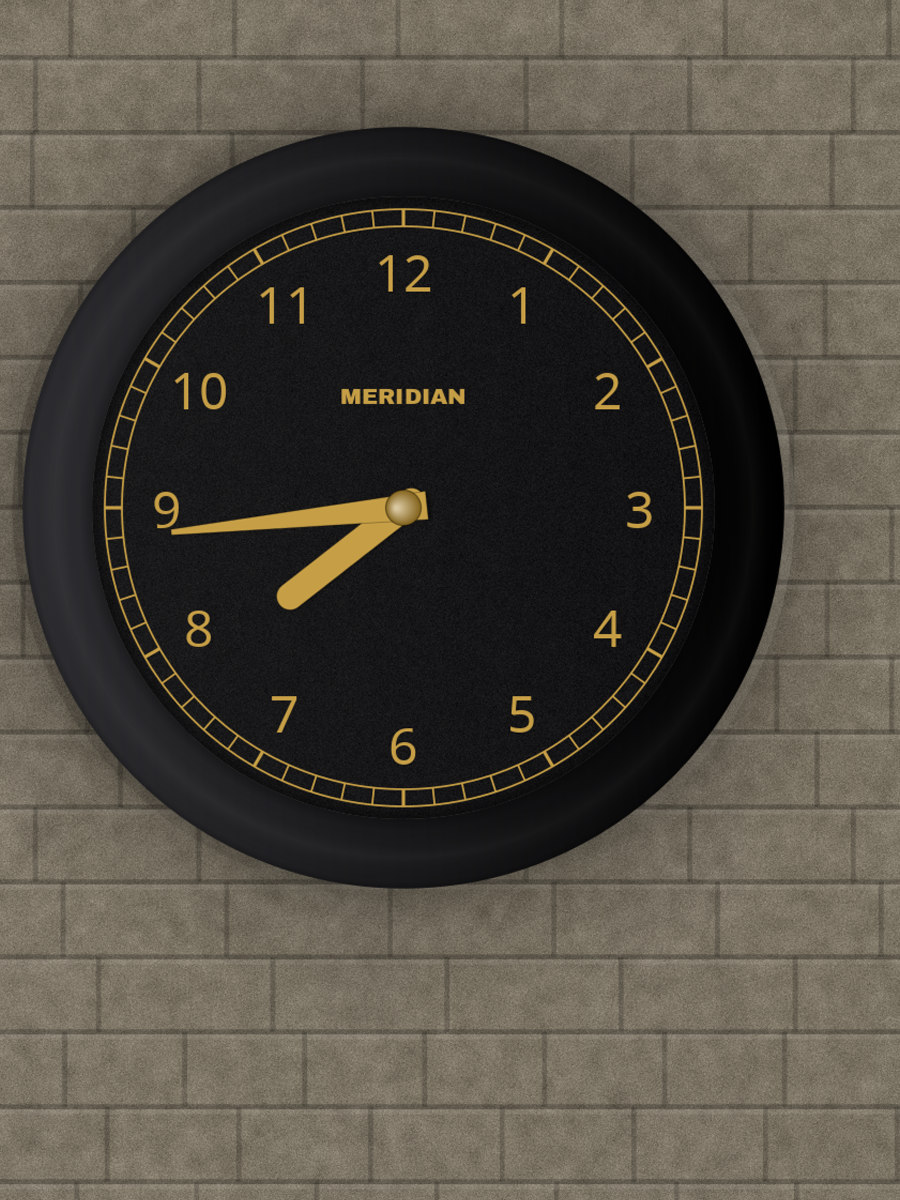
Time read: 7.44
